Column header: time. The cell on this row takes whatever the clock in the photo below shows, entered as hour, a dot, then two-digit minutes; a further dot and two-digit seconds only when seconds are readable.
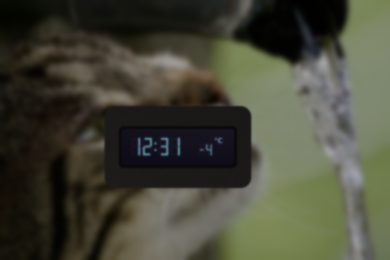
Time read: 12.31
